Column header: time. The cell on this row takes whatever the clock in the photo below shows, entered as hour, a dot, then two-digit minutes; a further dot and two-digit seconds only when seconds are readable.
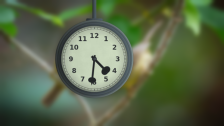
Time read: 4.31
